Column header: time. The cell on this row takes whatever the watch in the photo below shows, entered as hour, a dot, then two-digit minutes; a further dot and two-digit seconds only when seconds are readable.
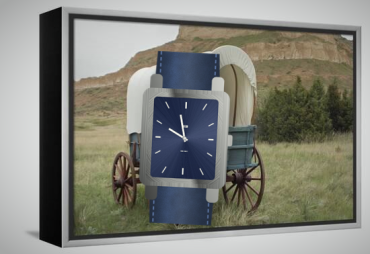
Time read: 9.58
